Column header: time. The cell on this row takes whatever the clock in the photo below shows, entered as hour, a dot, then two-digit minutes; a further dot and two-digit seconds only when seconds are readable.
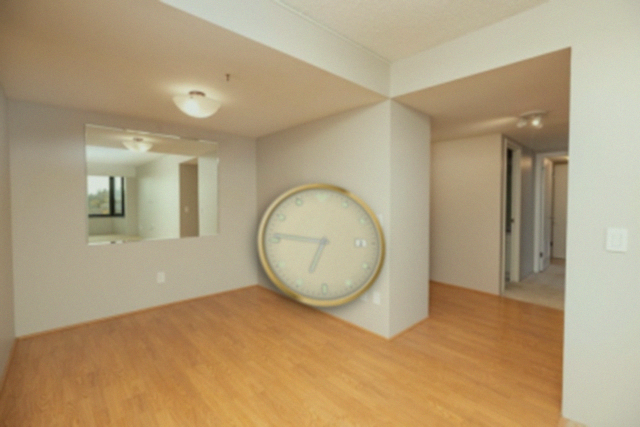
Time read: 6.46
